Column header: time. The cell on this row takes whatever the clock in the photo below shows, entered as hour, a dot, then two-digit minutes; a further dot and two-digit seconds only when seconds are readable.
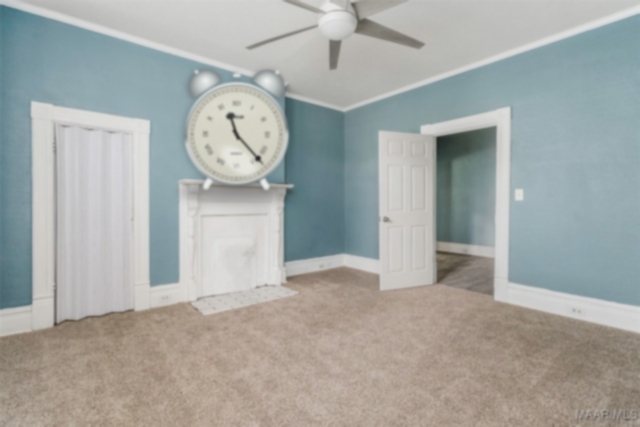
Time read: 11.23
